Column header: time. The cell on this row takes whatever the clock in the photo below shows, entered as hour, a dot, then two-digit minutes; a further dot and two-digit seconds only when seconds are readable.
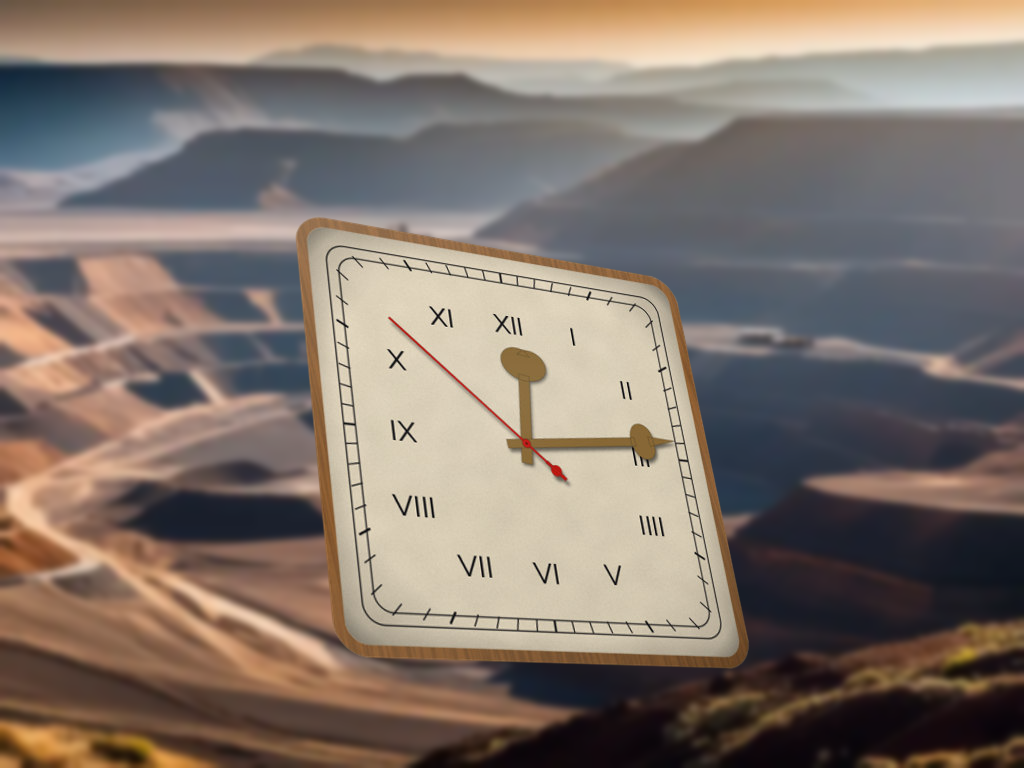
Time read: 12.13.52
